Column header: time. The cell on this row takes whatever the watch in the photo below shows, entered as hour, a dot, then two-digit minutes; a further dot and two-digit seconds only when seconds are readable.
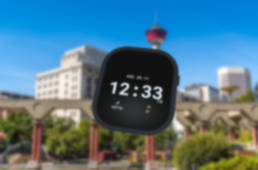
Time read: 12.33
